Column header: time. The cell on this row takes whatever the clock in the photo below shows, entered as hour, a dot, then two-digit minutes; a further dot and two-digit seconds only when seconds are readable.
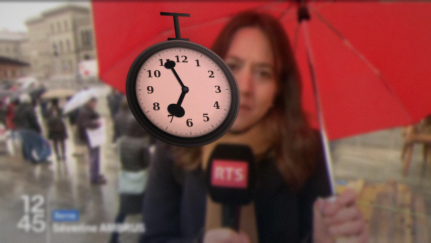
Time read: 6.56
